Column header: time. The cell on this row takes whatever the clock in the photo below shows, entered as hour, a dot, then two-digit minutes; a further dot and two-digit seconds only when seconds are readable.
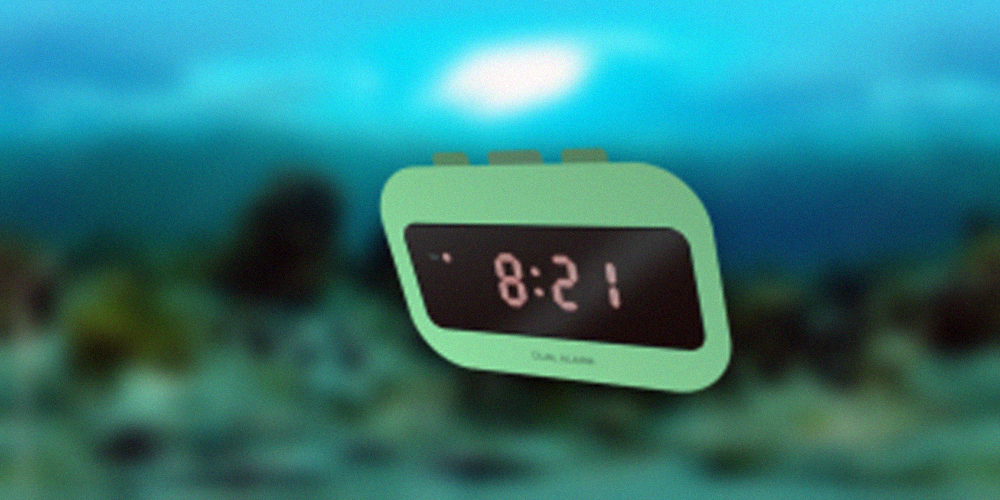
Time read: 8.21
